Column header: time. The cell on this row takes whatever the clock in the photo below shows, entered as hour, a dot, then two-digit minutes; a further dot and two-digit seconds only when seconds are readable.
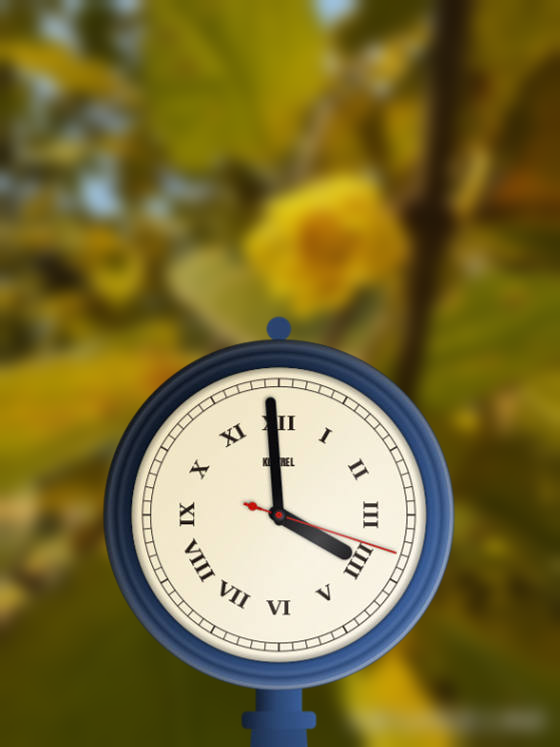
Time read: 3.59.18
